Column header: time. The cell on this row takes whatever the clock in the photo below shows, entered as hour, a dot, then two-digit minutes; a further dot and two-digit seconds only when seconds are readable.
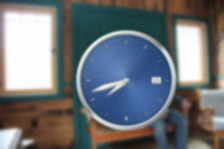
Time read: 7.42
